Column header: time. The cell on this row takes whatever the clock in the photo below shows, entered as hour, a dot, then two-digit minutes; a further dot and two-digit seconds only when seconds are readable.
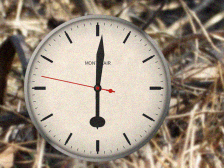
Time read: 6.00.47
